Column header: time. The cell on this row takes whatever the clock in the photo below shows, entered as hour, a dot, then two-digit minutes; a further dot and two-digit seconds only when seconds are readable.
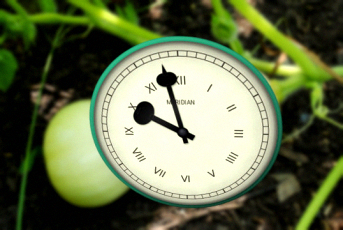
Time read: 9.58
